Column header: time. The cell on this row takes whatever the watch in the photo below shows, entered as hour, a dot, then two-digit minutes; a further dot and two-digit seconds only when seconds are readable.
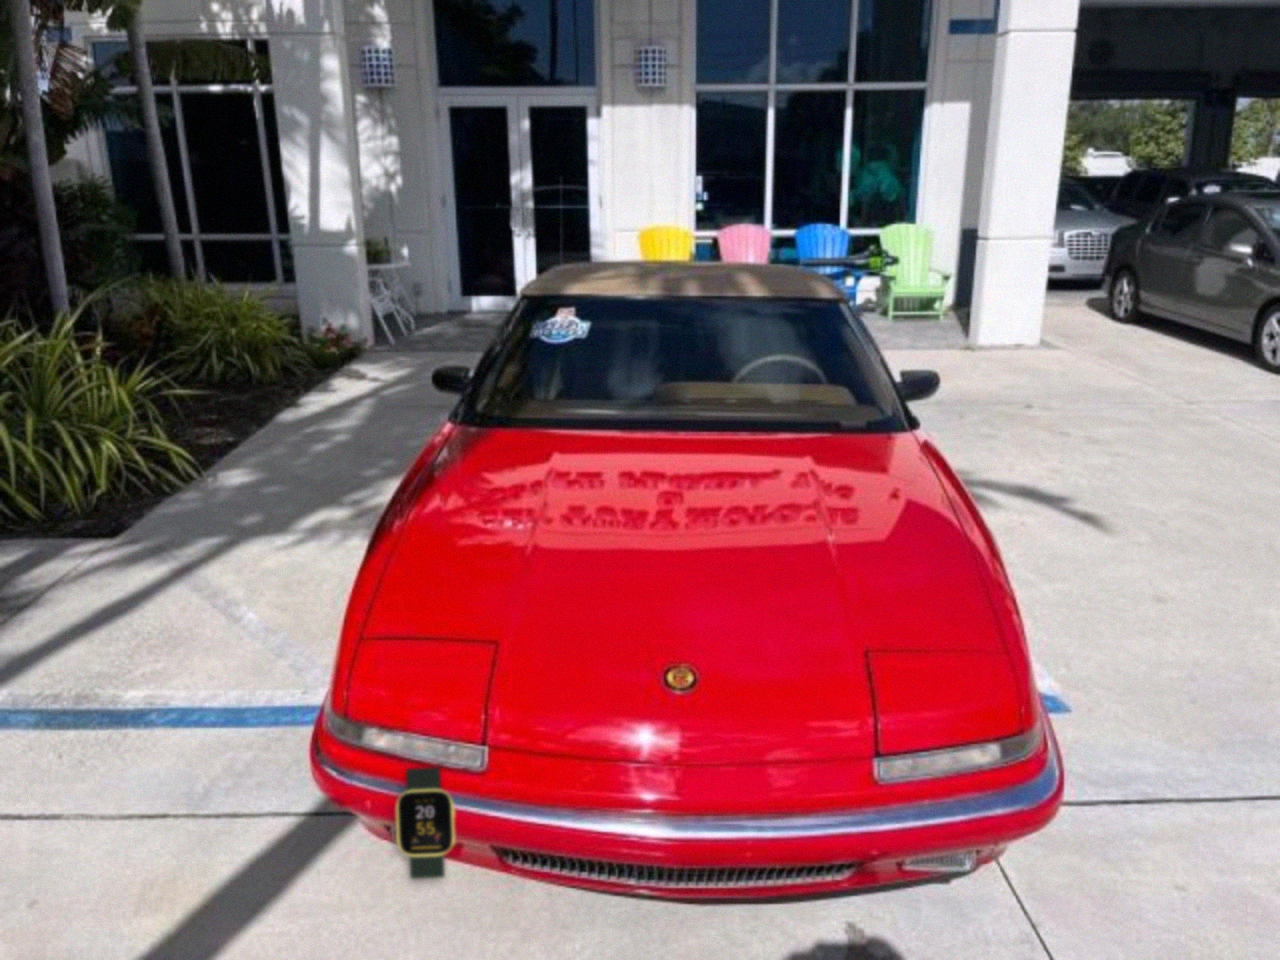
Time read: 20.55
